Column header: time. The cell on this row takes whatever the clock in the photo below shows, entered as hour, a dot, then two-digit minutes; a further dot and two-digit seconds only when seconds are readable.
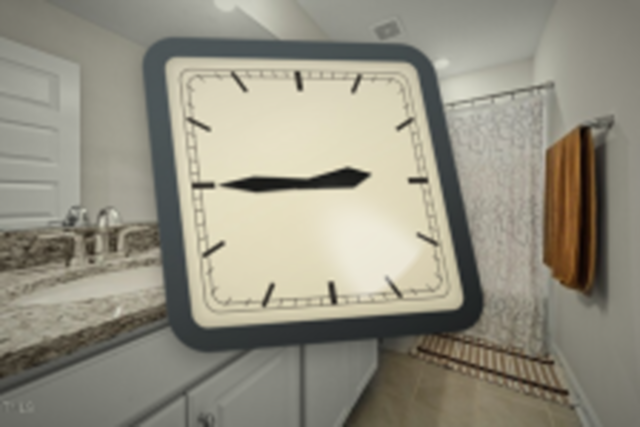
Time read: 2.45
